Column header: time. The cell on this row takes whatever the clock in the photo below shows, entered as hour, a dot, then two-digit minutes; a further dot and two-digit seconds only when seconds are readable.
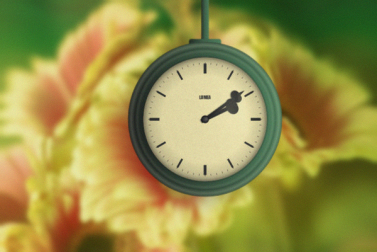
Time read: 2.09
